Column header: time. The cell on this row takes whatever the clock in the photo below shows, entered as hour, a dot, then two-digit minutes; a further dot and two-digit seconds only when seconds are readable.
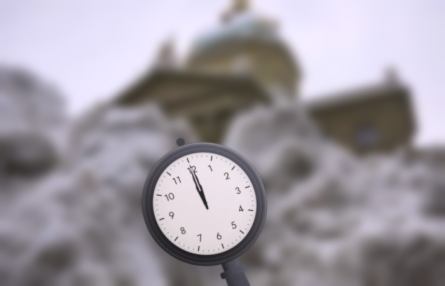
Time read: 12.00
